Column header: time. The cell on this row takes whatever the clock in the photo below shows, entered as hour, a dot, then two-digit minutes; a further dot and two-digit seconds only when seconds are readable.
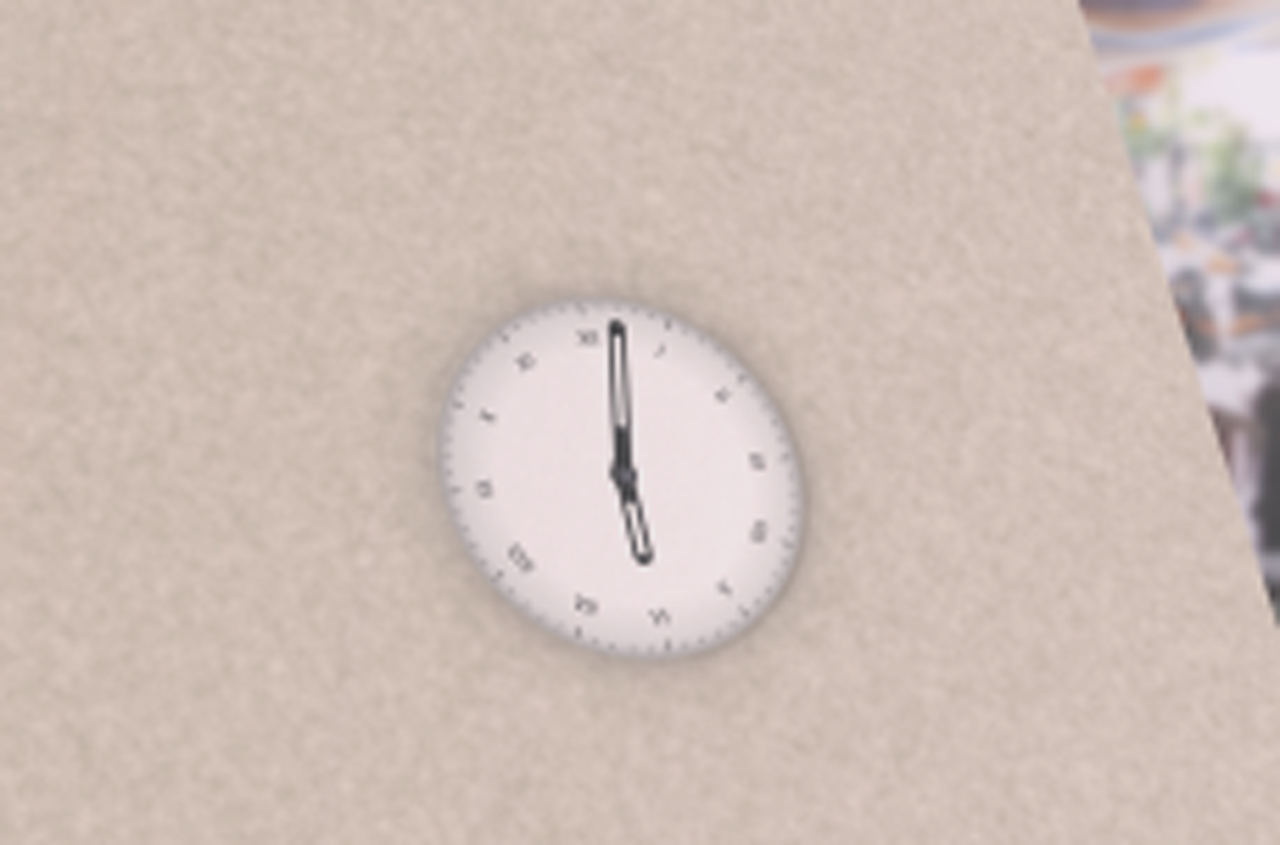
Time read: 6.02
